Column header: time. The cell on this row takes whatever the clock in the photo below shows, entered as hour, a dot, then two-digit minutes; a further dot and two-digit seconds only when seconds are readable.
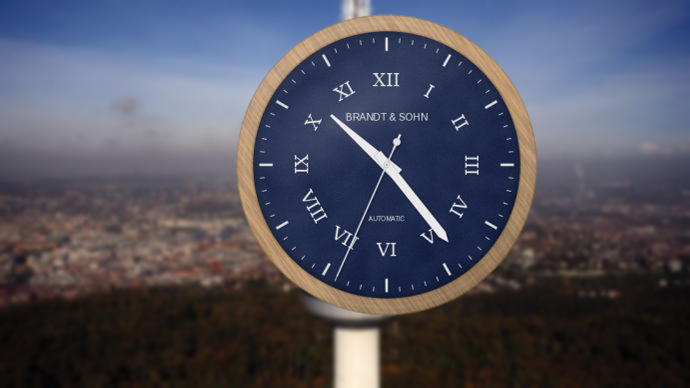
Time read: 10.23.34
